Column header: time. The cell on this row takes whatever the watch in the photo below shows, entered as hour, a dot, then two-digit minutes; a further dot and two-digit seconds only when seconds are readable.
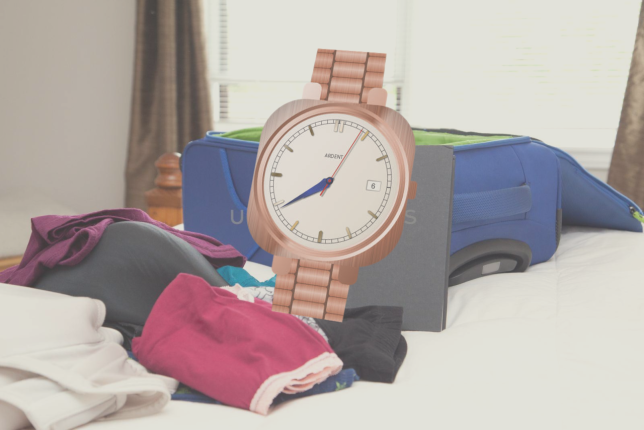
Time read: 7.39.04
